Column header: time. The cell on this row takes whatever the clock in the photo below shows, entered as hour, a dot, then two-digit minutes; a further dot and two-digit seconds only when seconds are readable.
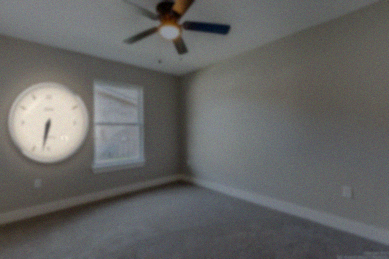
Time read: 6.32
